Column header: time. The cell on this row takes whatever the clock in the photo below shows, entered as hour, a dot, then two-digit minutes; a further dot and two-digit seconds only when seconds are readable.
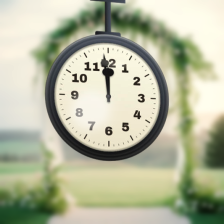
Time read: 11.59
